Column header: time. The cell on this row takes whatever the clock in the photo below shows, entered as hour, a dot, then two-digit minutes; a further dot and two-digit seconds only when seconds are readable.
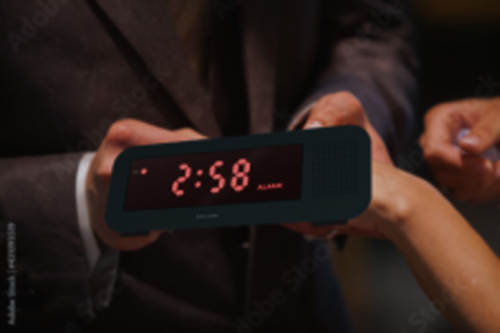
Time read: 2.58
